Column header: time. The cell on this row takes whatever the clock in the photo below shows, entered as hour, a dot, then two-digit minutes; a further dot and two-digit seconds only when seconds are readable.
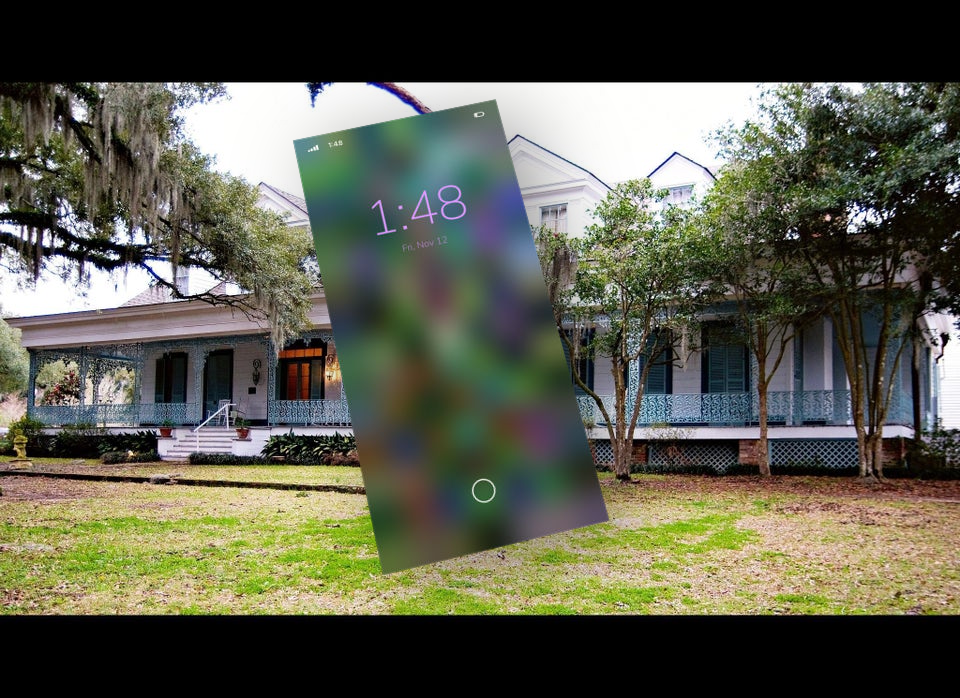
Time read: 1.48
